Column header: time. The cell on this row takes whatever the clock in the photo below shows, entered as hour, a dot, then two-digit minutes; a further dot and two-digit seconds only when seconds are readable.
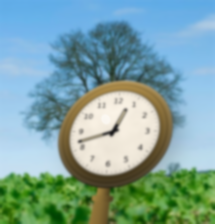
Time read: 12.42
